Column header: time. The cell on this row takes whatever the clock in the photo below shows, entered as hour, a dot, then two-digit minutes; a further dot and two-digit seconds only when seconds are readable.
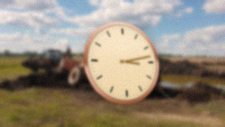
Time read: 3.13
